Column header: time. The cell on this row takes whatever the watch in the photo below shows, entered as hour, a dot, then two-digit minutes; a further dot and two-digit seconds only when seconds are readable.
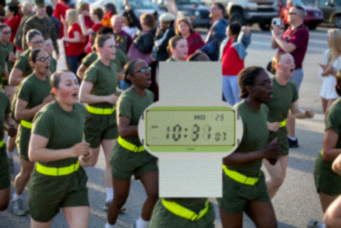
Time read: 10.31
